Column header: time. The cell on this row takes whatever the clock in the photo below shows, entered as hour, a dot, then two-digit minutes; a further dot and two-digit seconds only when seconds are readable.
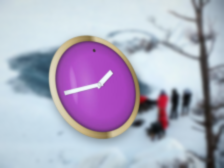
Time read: 1.43
